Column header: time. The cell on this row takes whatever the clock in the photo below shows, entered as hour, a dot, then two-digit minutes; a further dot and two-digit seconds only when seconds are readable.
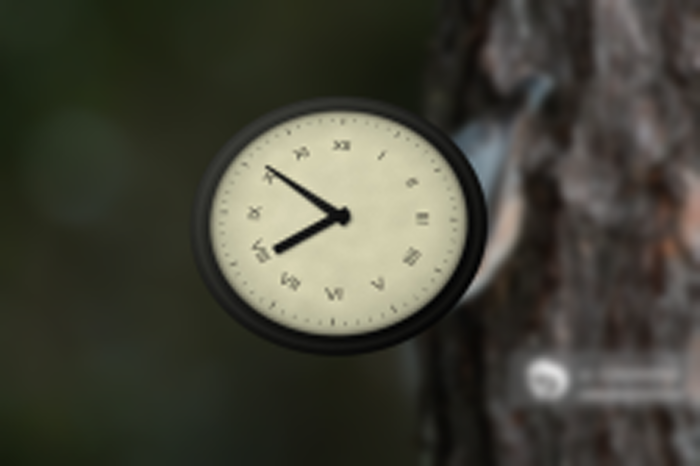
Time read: 7.51
